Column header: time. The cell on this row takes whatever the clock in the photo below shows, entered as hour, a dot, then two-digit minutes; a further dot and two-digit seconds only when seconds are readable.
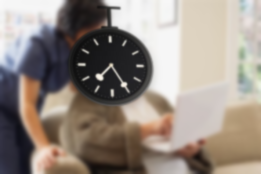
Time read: 7.25
